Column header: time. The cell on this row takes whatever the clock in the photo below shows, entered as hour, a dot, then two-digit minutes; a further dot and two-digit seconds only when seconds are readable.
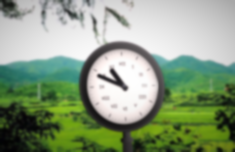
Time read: 10.49
